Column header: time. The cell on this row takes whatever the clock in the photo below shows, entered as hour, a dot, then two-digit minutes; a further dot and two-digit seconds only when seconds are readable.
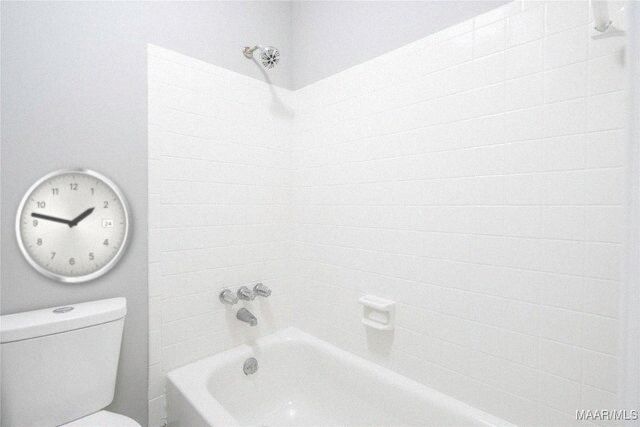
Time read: 1.47
